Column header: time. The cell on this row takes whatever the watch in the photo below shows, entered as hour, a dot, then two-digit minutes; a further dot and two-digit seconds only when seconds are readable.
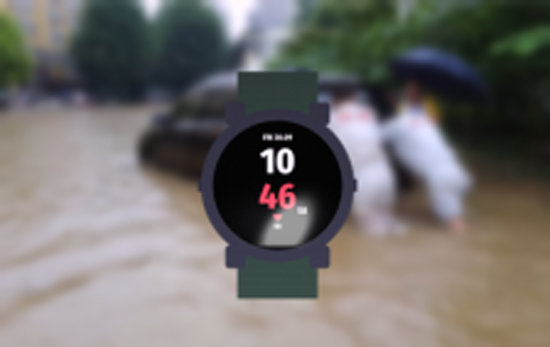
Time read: 10.46
